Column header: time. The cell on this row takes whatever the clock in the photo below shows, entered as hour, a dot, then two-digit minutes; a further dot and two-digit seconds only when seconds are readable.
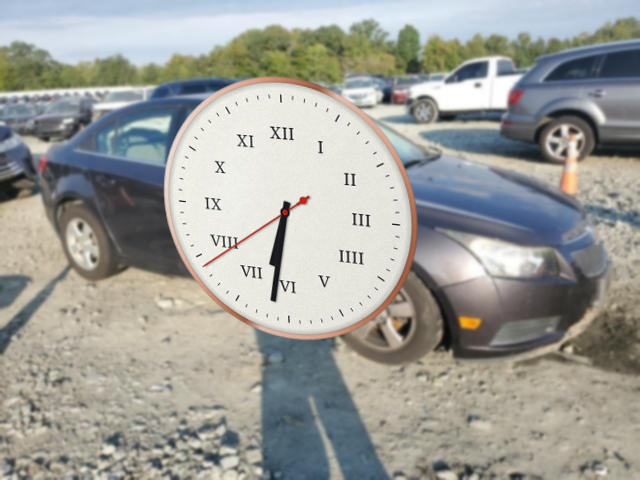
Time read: 6.31.39
